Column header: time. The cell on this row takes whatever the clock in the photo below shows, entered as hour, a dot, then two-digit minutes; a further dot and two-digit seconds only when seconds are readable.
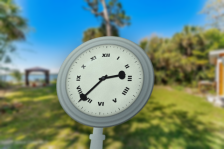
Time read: 2.37
